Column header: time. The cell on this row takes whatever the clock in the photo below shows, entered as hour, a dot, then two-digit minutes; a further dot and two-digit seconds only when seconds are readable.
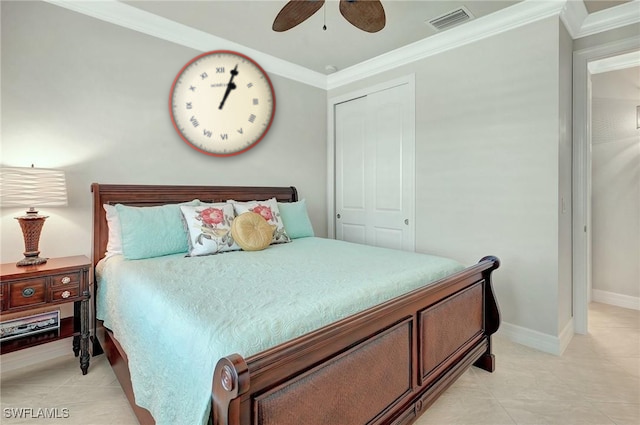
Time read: 1.04
